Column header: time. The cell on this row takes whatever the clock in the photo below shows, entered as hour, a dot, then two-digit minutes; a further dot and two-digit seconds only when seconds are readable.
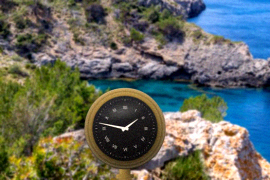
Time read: 1.47
